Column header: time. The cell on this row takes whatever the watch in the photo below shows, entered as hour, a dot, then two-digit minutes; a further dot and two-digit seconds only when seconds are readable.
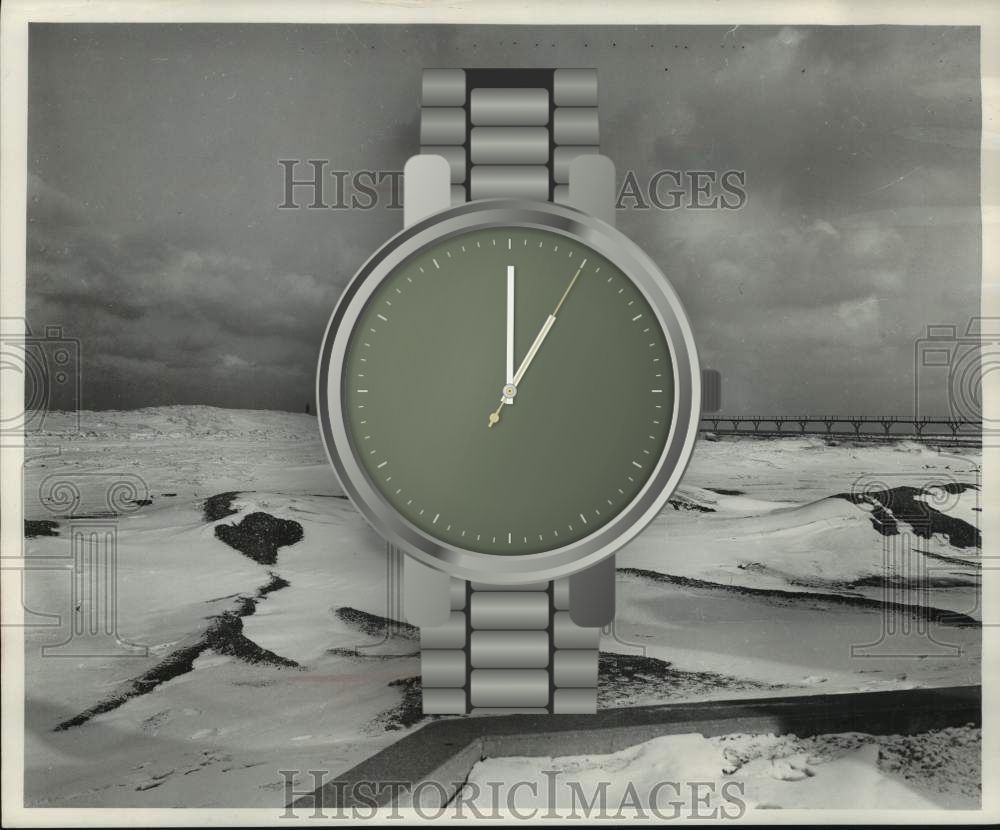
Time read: 1.00.05
